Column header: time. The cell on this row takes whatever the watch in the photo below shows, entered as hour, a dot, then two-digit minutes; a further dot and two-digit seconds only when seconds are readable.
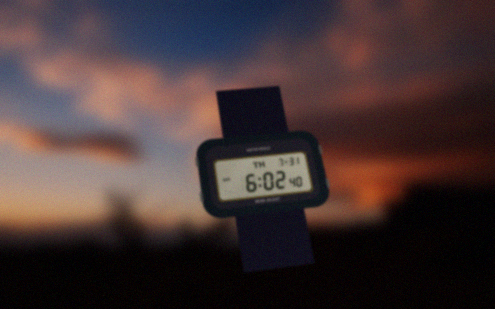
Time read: 6.02
